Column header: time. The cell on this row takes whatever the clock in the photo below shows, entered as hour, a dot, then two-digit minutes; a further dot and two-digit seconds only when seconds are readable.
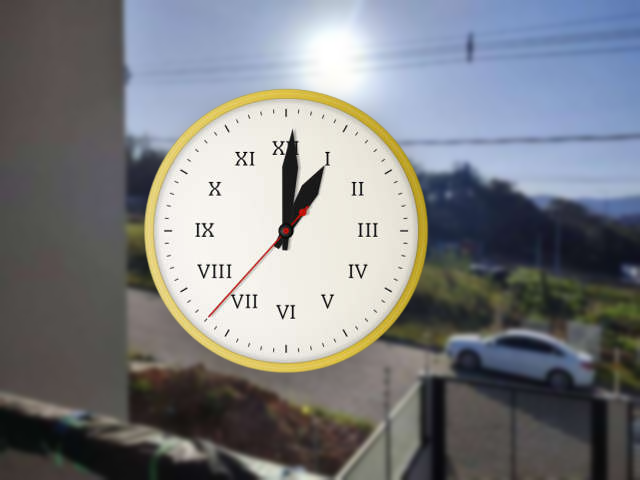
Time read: 1.00.37
